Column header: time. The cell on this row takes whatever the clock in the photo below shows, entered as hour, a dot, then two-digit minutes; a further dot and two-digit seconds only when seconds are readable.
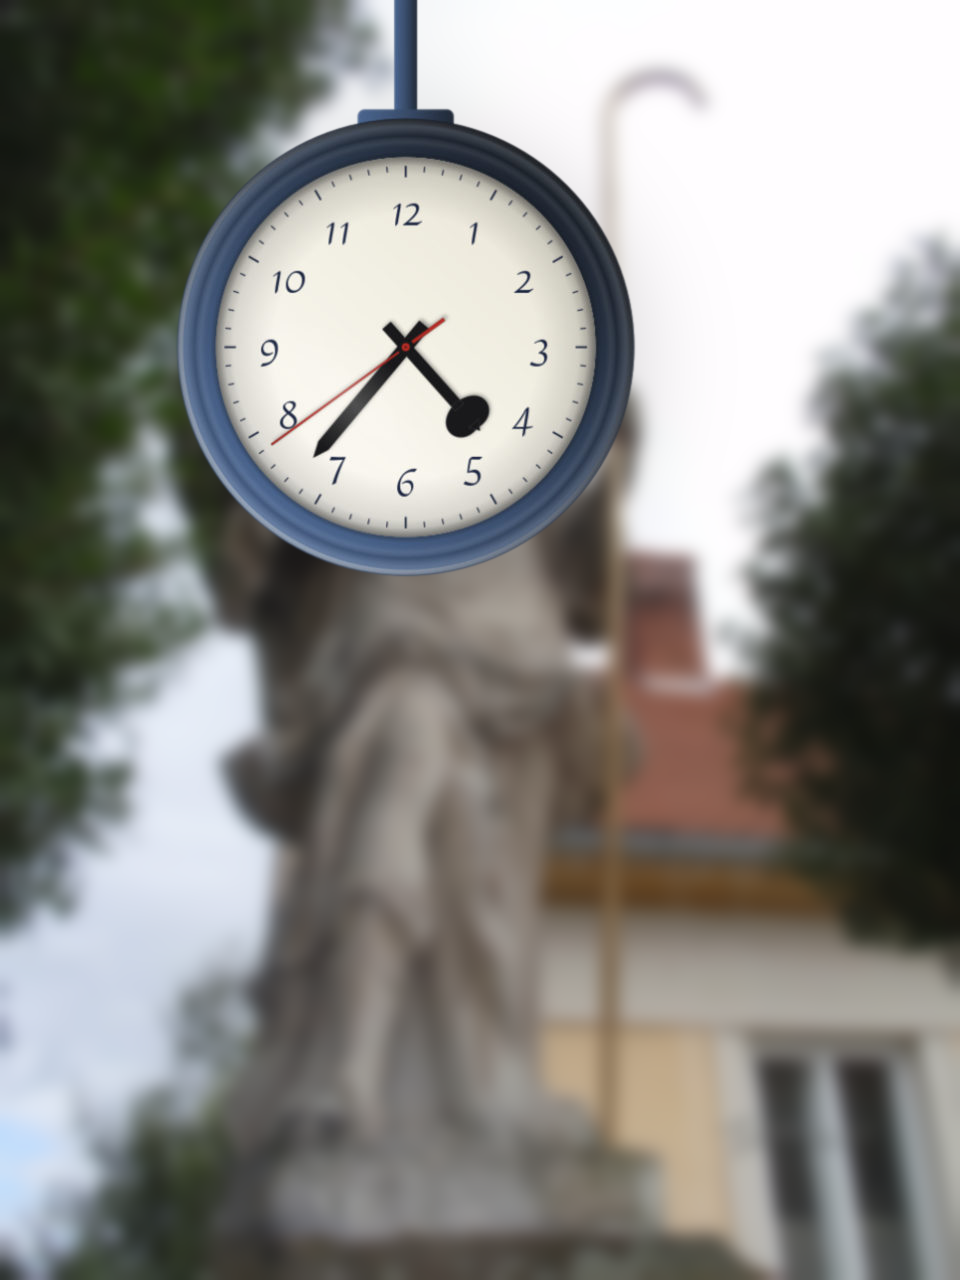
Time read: 4.36.39
